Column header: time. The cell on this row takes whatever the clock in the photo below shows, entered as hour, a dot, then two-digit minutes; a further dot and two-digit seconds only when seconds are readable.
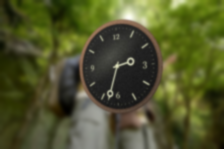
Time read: 2.33
